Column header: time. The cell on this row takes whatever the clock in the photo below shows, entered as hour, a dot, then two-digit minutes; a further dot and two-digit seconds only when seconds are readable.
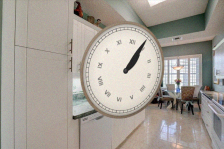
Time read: 1.04
